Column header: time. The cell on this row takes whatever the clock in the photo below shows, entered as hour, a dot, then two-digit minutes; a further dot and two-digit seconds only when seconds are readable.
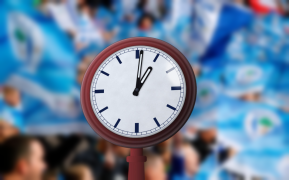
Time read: 1.01
